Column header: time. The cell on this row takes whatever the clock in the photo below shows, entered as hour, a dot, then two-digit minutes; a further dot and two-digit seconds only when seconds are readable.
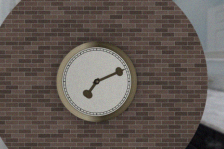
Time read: 7.11
